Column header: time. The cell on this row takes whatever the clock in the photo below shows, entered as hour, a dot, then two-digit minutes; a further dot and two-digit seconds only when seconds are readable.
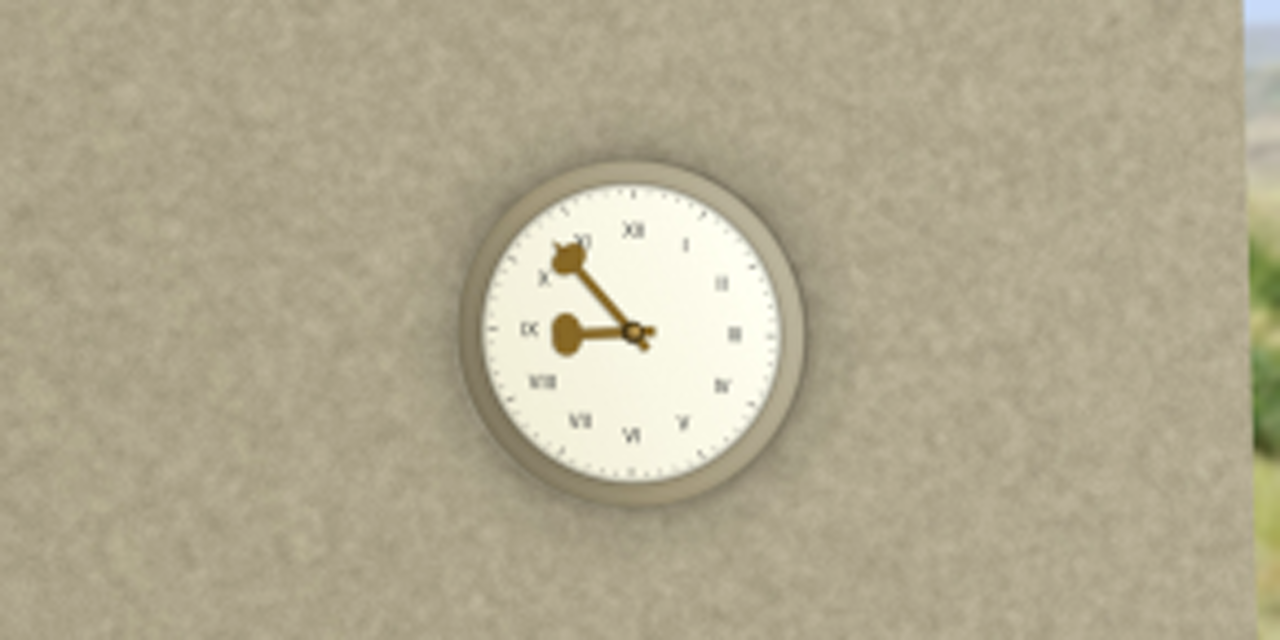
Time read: 8.53
